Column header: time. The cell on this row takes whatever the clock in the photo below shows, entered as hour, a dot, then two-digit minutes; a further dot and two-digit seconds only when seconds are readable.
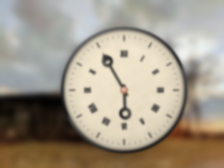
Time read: 5.55
